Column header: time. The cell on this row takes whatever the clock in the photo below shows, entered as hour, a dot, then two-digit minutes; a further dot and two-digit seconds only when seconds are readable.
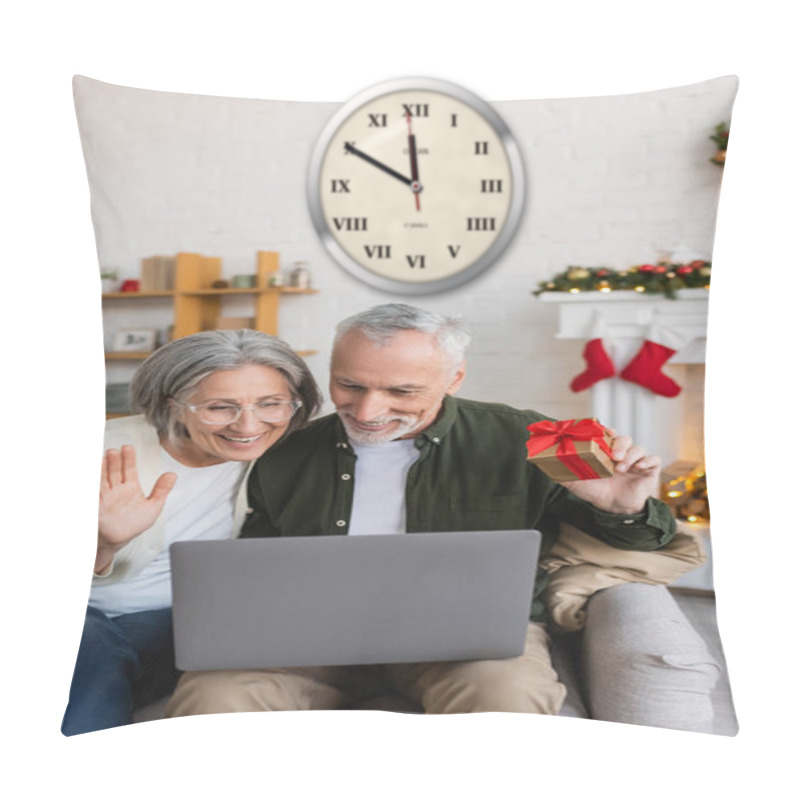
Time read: 11.49.59
